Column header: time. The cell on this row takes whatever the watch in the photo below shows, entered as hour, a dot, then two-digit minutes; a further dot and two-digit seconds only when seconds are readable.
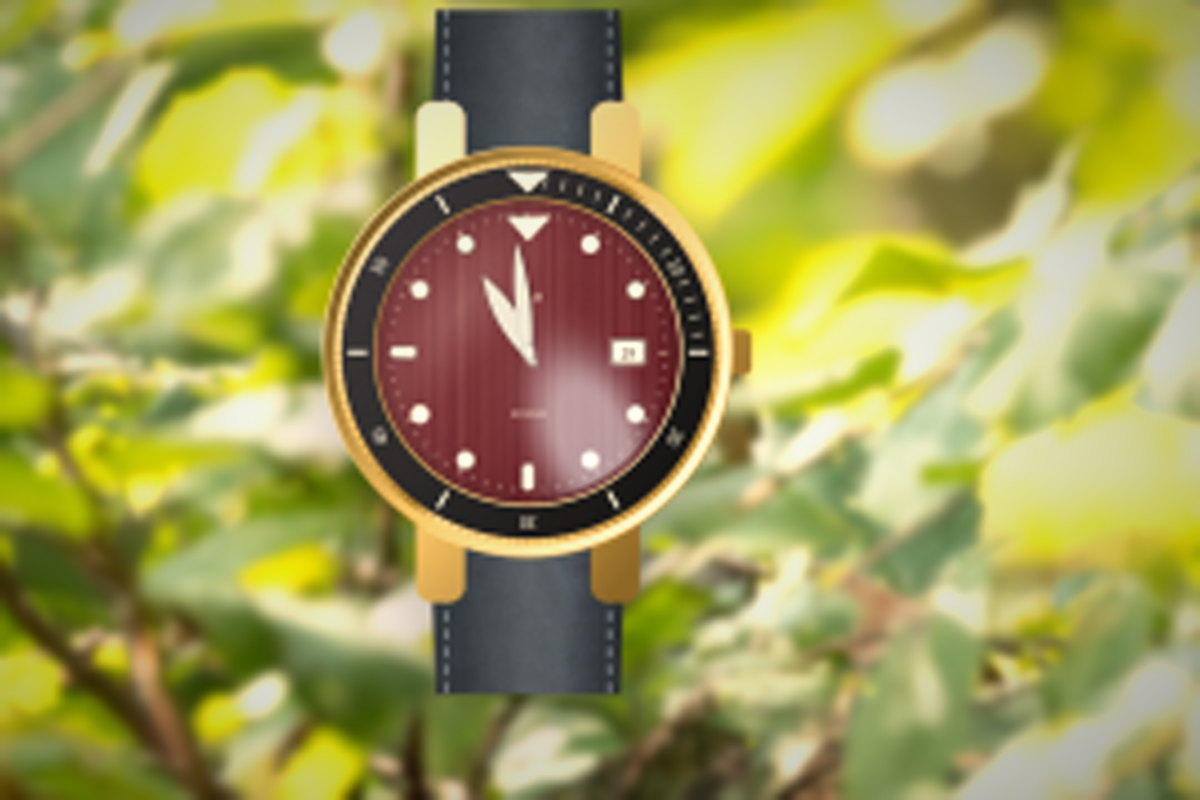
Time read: 10.59
